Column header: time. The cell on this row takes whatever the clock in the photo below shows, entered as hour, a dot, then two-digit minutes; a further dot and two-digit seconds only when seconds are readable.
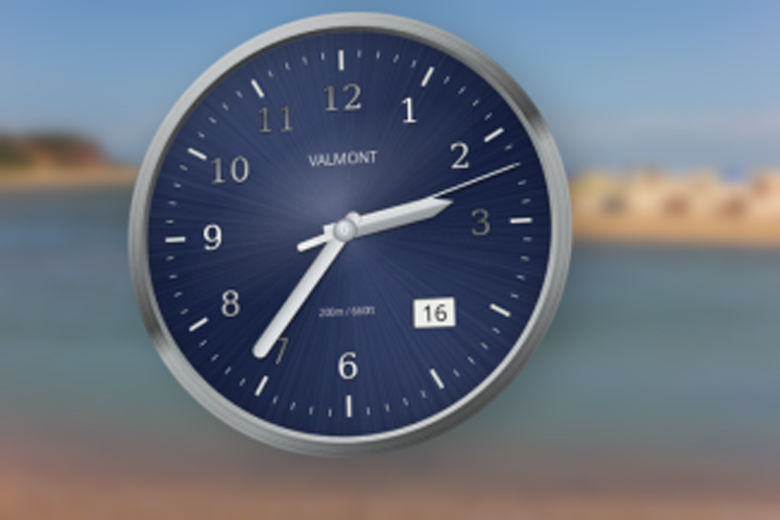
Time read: 2.36.12
